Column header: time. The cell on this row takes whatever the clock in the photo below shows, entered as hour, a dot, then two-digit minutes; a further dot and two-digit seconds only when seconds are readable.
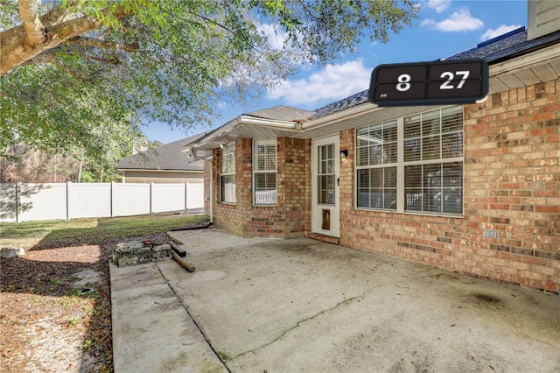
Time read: 8.27
